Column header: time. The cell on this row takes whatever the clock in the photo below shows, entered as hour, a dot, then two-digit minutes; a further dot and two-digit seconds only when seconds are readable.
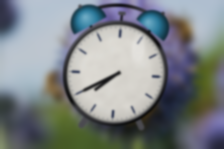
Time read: 7.40
